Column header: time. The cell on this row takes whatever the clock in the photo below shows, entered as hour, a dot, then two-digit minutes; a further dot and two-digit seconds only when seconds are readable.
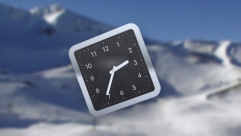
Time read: 2.36
